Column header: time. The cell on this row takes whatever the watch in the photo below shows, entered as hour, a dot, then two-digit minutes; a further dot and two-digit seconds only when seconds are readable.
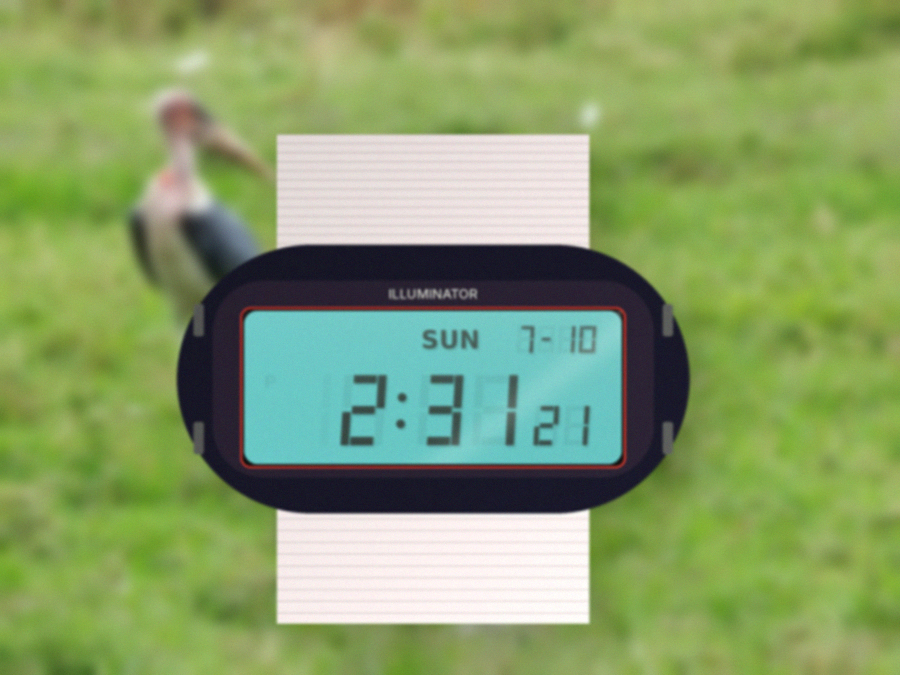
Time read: 2.31.21
